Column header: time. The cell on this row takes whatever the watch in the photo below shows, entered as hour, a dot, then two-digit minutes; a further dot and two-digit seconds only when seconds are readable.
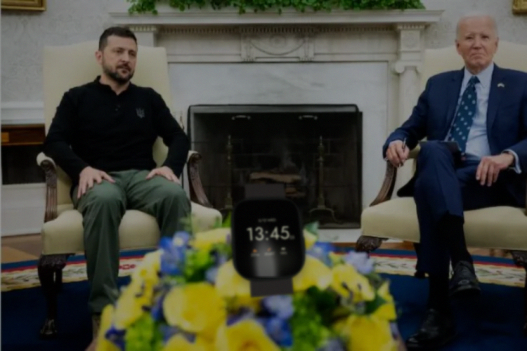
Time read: 13.45
